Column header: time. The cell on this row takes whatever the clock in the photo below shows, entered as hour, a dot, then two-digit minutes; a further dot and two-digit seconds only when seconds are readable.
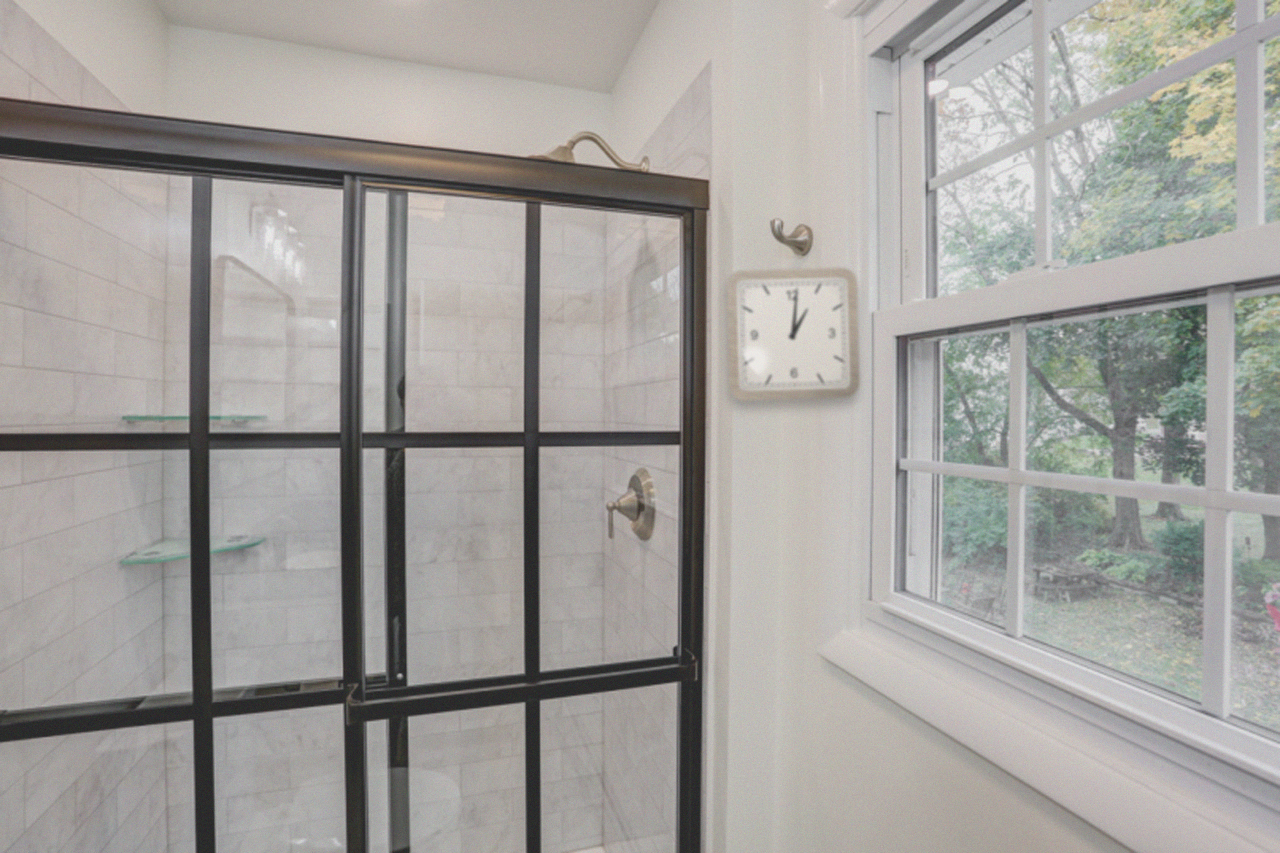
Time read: 1.01
